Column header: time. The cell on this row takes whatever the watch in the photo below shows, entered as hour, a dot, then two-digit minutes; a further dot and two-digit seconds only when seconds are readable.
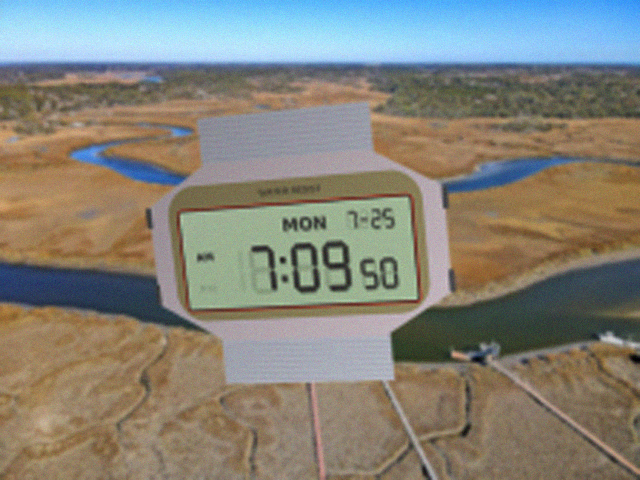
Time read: 7.09.50
